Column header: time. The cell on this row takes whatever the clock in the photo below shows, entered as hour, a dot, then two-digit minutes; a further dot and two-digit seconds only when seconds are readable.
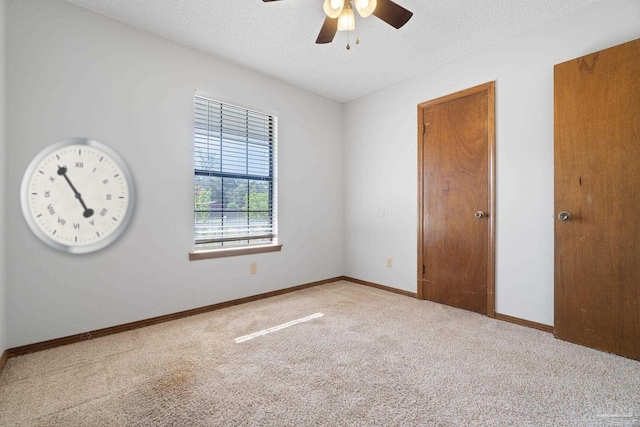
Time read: 4.54
